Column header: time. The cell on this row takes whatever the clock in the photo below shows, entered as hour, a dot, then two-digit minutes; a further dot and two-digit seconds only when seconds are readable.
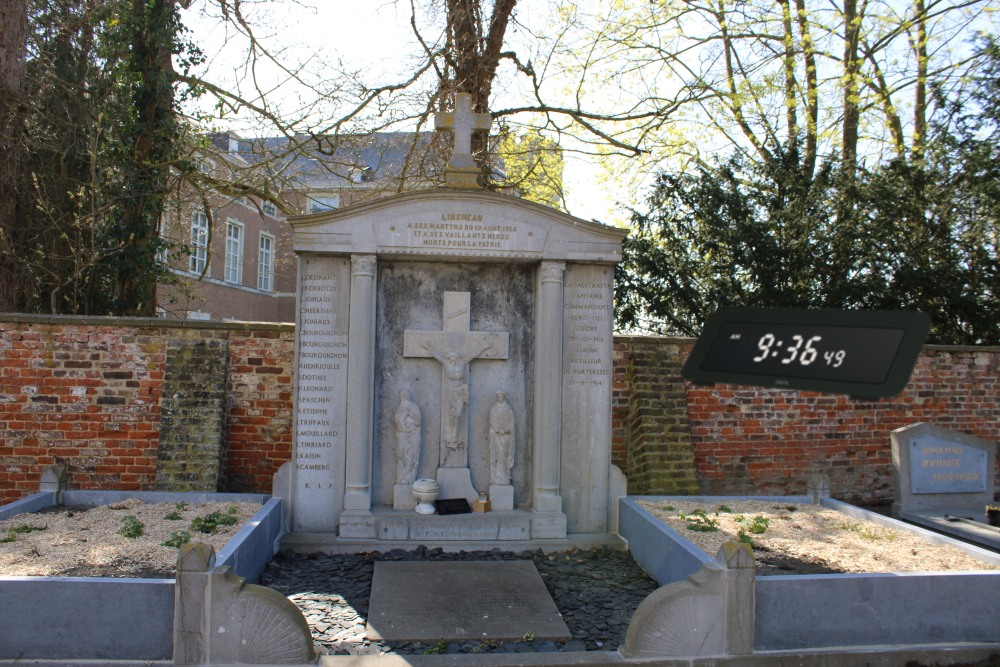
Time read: 9.36.49
